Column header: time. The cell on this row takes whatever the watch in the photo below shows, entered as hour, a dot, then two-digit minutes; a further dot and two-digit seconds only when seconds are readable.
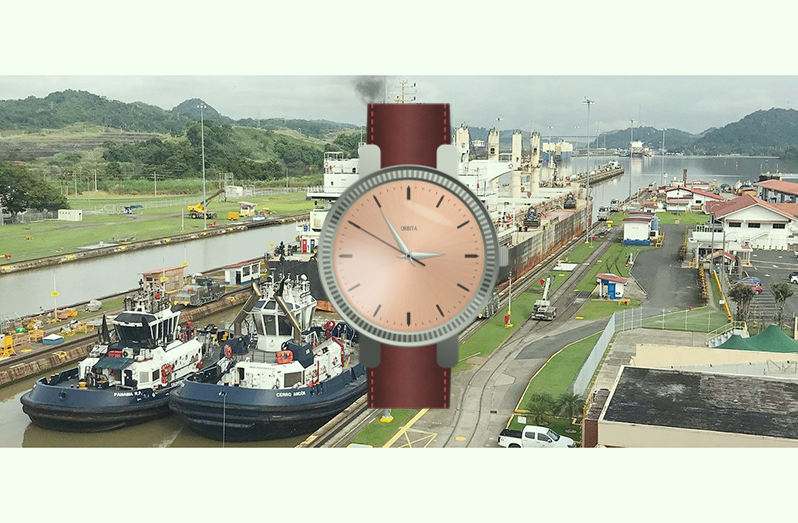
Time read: 2.54.50
